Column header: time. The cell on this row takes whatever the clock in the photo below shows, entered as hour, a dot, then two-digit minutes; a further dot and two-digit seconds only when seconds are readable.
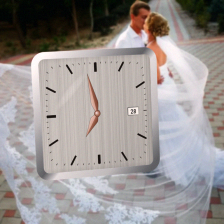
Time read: 6.58
